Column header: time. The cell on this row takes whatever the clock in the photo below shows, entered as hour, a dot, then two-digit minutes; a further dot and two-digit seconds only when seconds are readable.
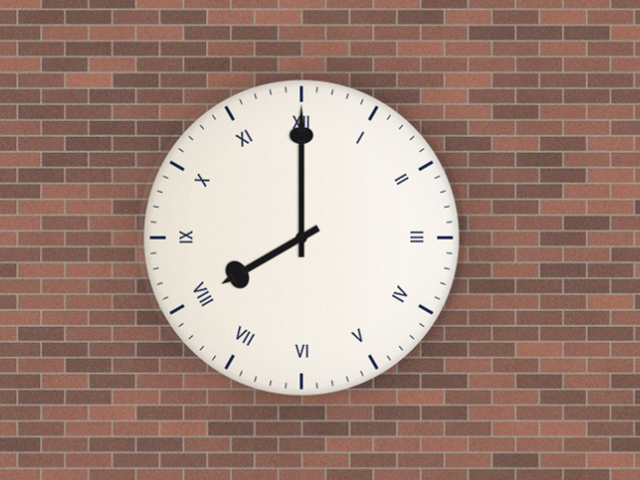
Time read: 8.00
